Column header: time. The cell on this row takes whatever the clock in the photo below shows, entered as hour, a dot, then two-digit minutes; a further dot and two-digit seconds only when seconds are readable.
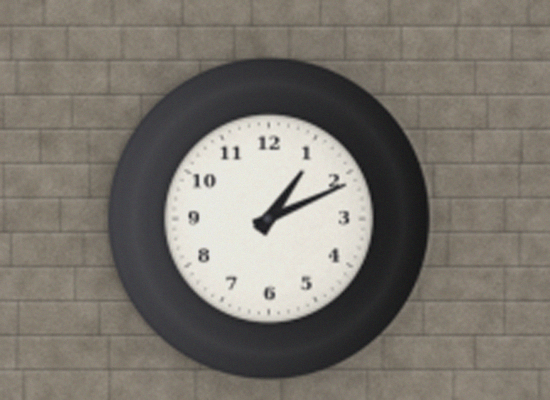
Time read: 1.11
